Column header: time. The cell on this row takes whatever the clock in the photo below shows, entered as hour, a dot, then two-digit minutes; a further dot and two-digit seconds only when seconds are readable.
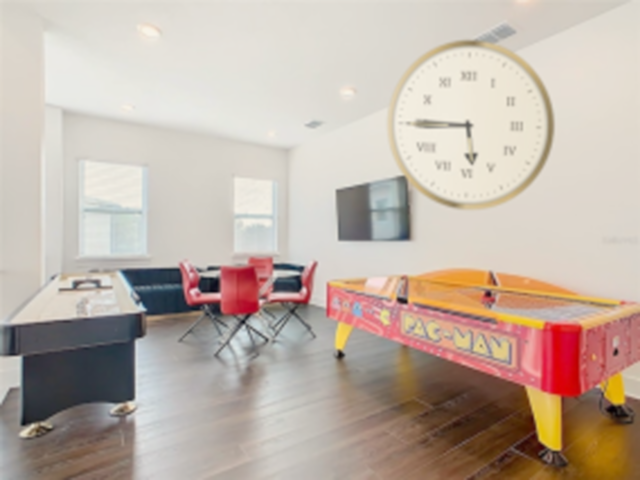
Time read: 5.45
